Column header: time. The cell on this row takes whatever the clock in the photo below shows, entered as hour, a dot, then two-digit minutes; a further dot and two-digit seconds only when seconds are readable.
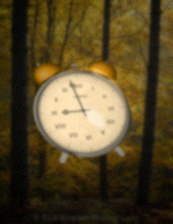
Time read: 8.58
